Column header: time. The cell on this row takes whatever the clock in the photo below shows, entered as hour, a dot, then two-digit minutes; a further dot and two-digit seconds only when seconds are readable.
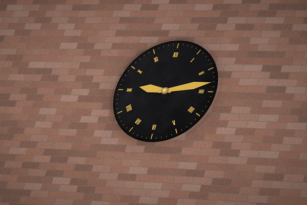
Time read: 9.13
